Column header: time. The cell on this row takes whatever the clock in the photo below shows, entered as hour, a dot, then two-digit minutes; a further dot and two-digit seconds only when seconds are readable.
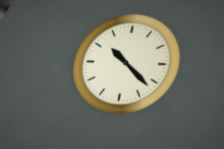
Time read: 10.22
